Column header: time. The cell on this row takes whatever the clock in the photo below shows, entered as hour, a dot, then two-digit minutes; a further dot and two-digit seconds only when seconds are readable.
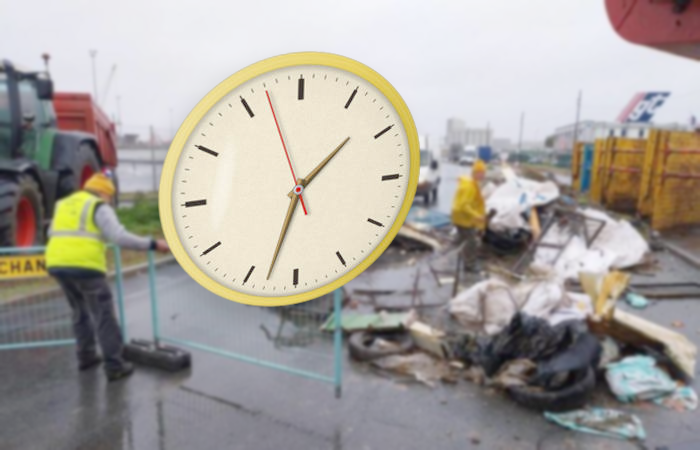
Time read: 1.32.57
